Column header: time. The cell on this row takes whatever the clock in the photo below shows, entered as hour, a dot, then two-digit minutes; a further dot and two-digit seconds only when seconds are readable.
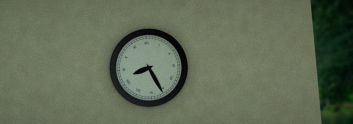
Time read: 8.26
